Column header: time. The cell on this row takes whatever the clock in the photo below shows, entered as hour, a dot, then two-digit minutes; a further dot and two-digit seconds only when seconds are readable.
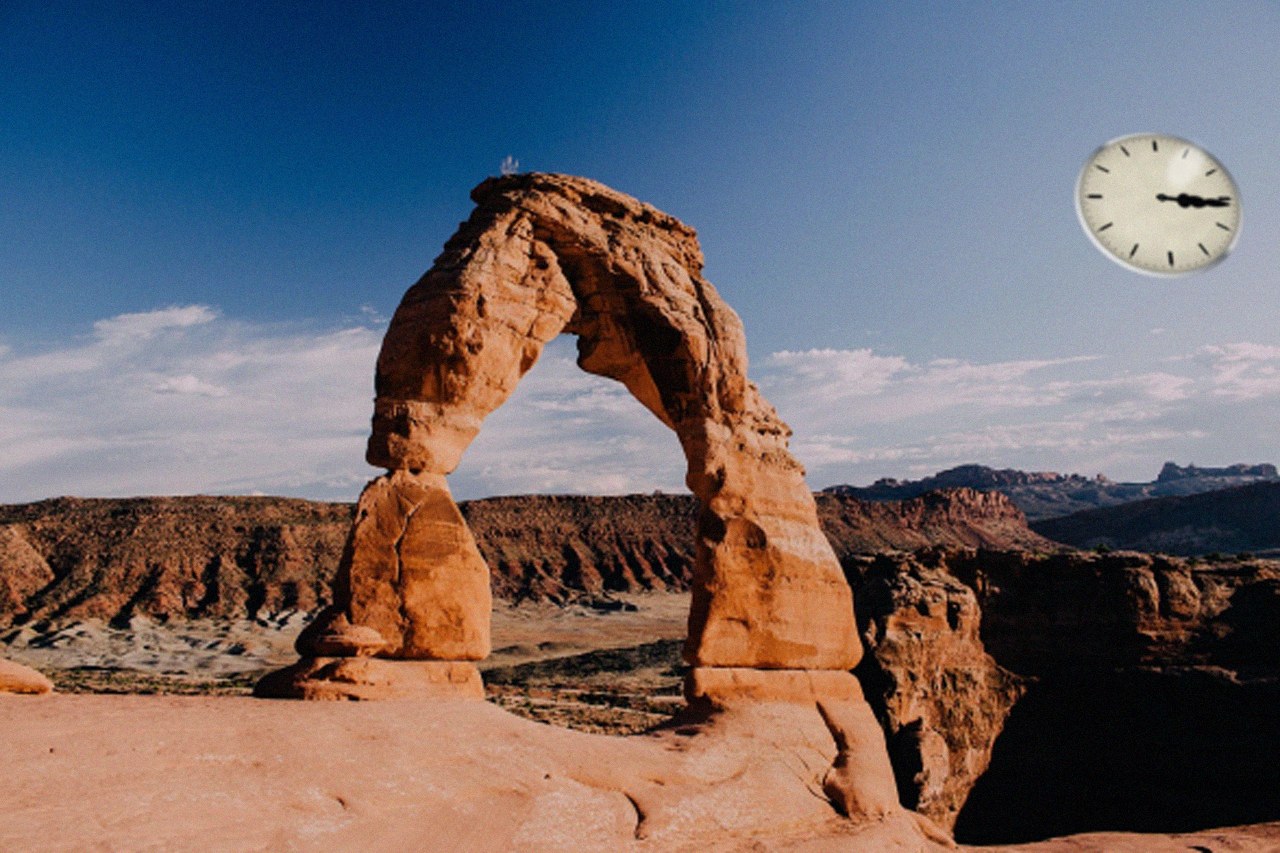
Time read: 3.16
